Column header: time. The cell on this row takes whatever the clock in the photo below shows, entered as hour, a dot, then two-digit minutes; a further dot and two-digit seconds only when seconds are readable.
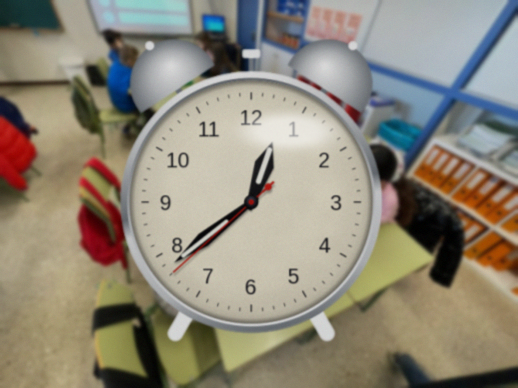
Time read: 12.38.38
